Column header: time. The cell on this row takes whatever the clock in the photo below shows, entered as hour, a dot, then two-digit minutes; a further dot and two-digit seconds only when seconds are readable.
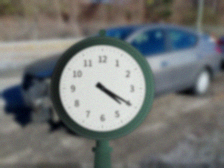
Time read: 4.20
